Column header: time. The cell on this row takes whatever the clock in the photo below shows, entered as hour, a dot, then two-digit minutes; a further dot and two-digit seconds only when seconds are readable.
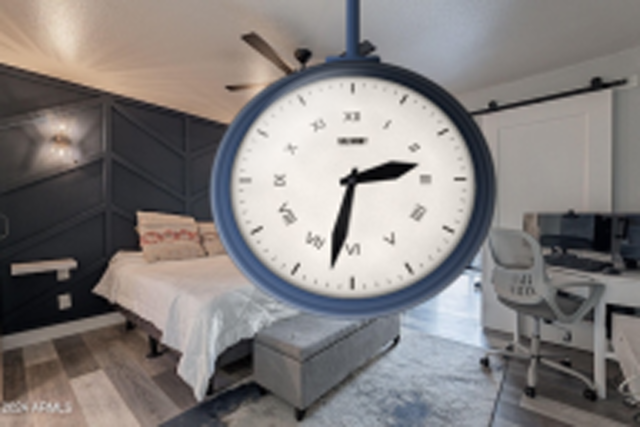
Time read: 2.32
